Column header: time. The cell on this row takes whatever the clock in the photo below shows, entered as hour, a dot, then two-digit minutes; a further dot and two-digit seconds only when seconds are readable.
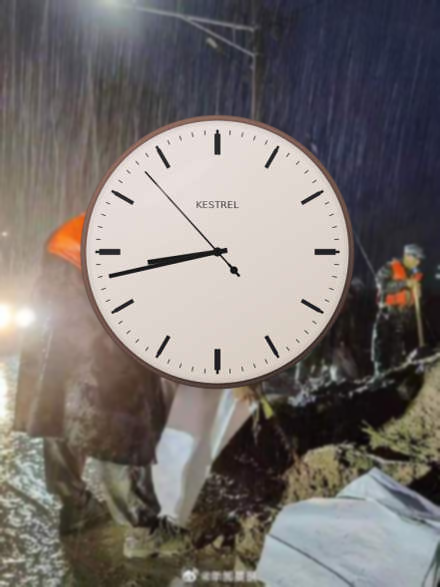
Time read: 8.42.53
